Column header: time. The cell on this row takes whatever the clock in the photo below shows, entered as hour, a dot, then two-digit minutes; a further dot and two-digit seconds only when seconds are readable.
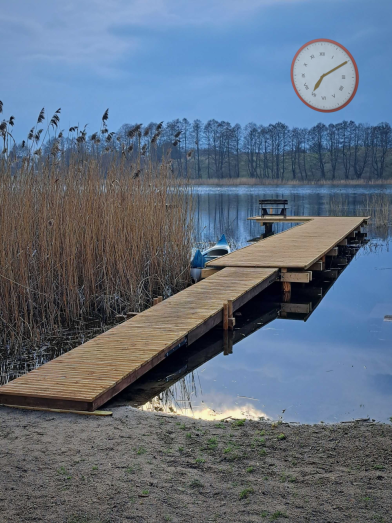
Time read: 7.10
